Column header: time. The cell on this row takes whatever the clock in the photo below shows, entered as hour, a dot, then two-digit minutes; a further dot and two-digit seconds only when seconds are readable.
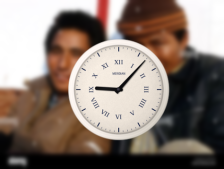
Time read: 9.07
